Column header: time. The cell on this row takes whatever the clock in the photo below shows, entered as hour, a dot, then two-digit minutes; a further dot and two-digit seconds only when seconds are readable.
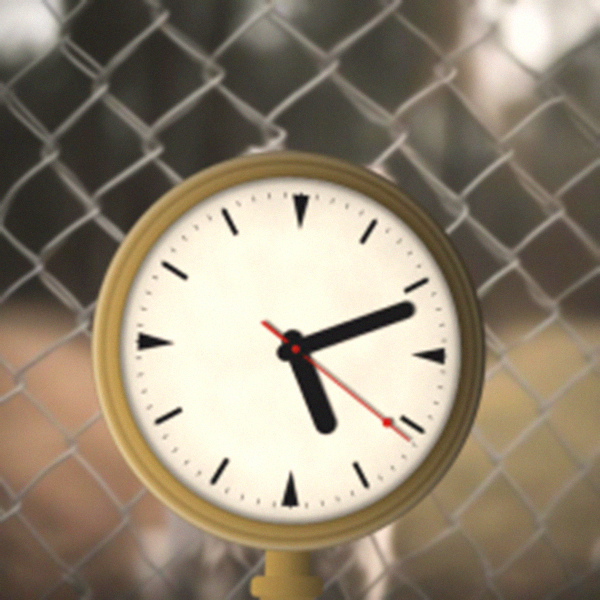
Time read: 5.11.21
